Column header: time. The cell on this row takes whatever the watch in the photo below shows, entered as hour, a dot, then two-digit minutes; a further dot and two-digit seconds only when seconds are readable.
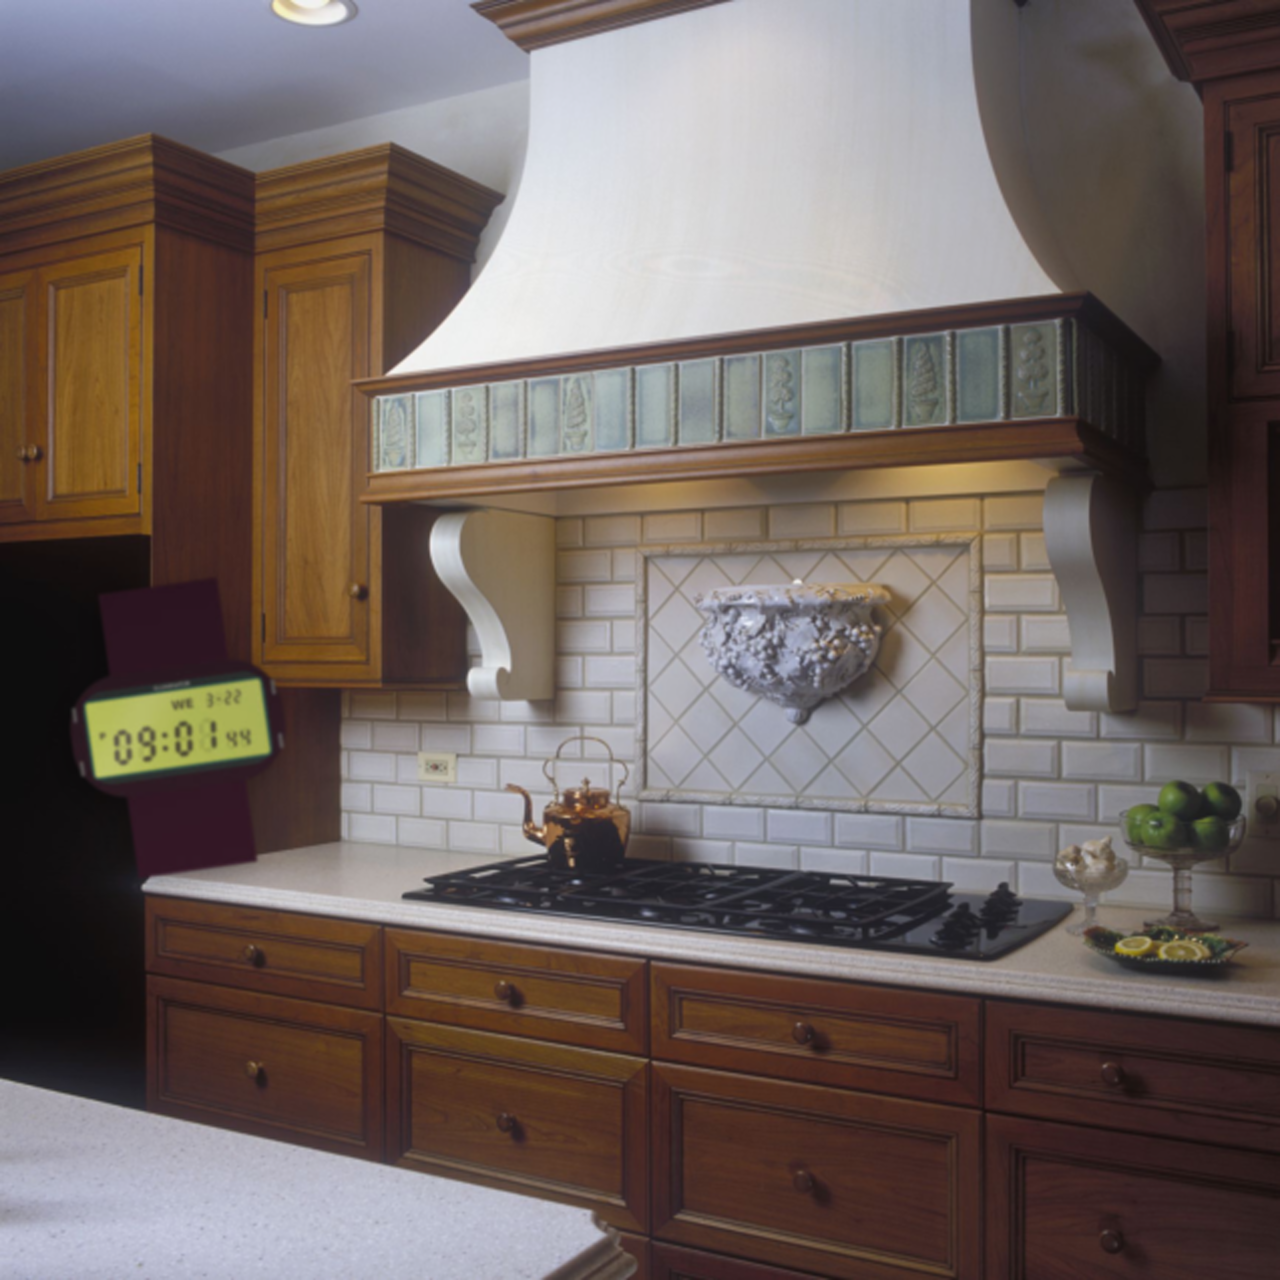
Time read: 9.01.44
